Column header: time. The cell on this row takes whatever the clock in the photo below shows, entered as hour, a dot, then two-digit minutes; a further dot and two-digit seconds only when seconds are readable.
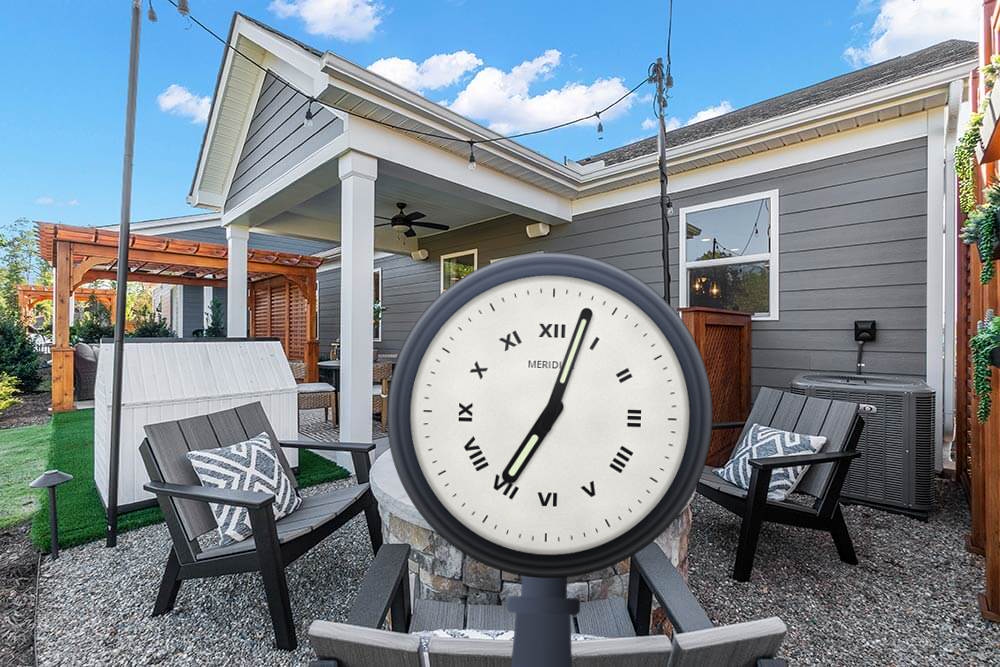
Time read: 7.03
